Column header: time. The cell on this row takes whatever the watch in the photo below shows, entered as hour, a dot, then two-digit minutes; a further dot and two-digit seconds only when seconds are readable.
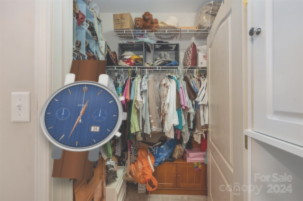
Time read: 12.33
